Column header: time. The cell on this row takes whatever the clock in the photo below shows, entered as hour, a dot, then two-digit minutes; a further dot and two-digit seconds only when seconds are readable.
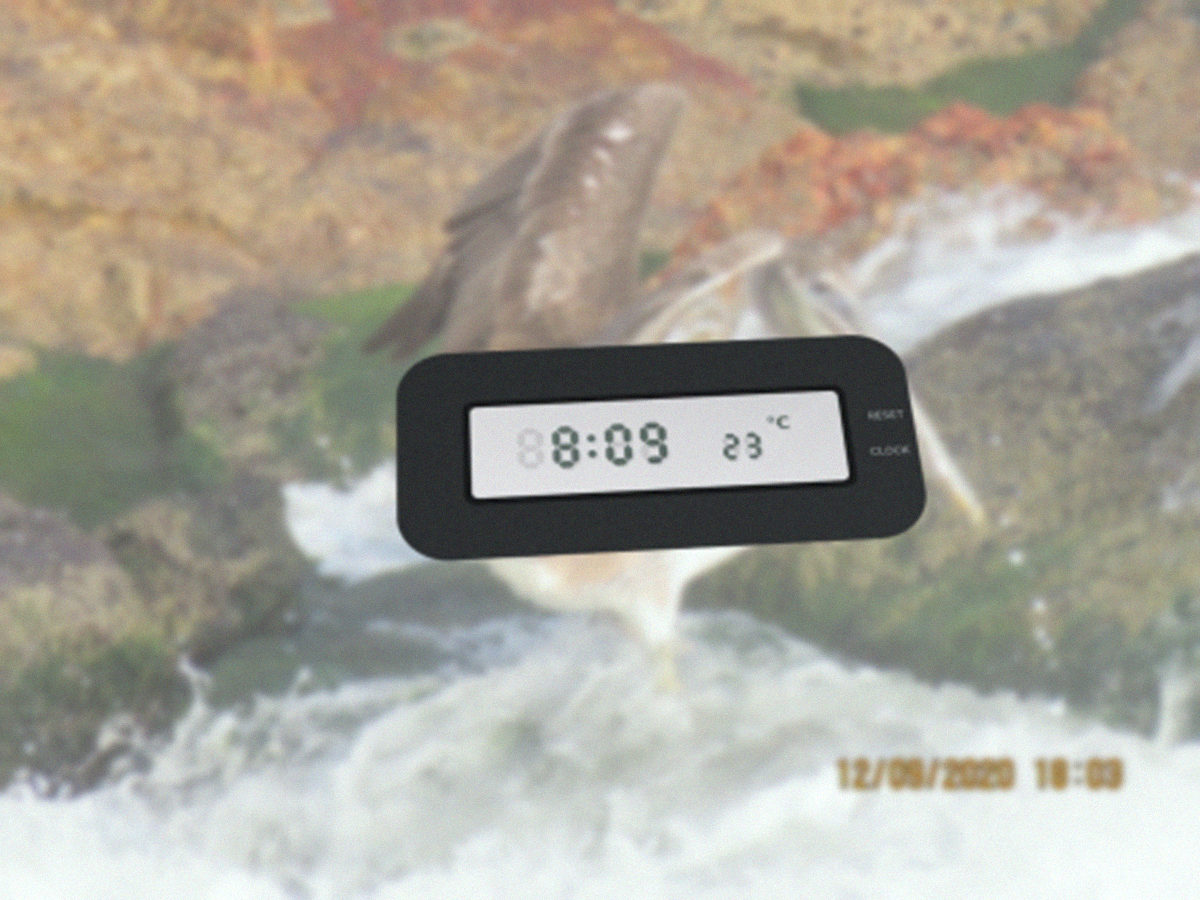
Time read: 8.09
